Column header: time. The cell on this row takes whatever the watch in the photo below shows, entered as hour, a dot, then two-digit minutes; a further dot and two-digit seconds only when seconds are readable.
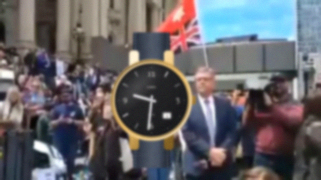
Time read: 9.31
